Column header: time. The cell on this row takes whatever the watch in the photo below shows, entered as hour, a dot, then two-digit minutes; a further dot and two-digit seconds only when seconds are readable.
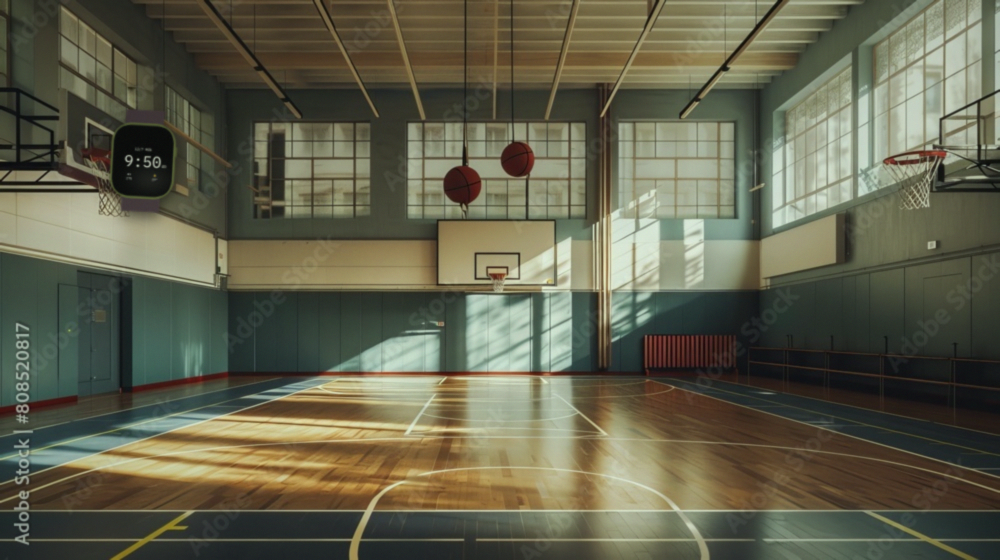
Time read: 9.50
